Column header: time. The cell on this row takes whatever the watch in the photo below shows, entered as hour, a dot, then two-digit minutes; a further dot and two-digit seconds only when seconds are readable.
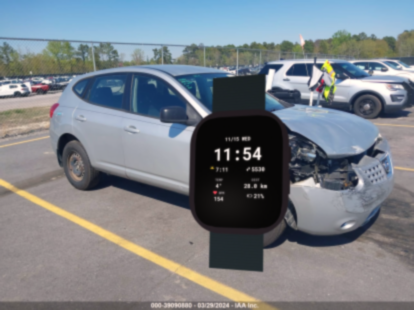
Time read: 11.54
